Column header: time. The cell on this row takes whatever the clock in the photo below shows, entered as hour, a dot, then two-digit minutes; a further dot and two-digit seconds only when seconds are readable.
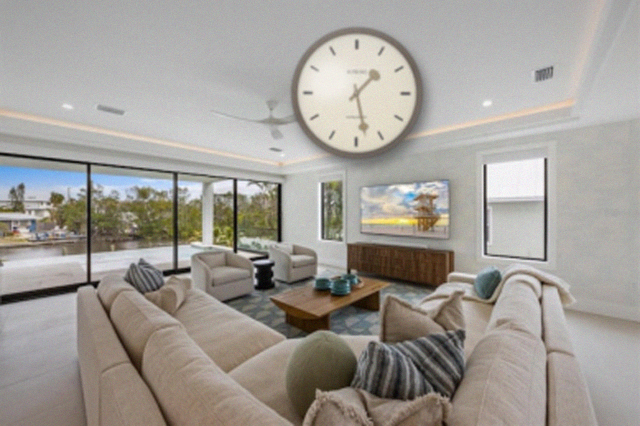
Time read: 1.28
